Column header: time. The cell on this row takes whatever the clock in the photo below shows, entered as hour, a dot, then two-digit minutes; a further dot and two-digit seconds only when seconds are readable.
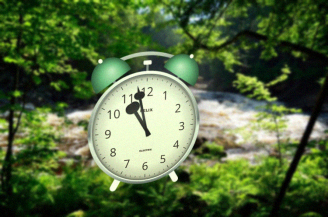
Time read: 10.58
